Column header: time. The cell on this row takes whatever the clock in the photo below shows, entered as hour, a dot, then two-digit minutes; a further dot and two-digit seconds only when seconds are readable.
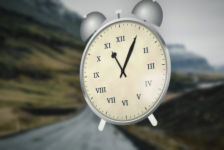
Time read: 11.05
